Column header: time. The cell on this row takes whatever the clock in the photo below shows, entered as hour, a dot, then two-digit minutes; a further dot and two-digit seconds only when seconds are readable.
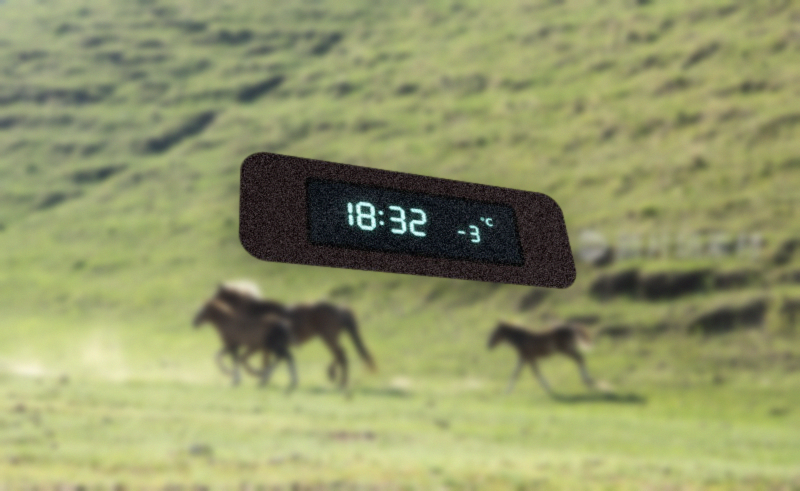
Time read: 18.32
